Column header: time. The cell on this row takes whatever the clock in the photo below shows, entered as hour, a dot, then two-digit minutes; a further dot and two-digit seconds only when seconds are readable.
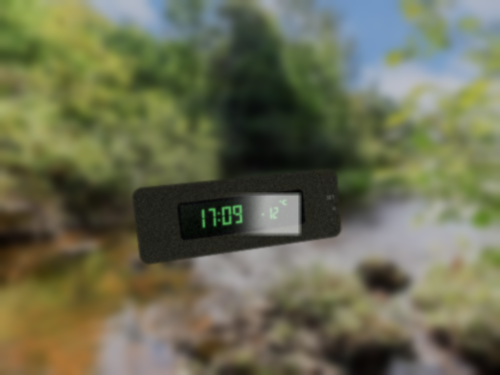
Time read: 17.09
